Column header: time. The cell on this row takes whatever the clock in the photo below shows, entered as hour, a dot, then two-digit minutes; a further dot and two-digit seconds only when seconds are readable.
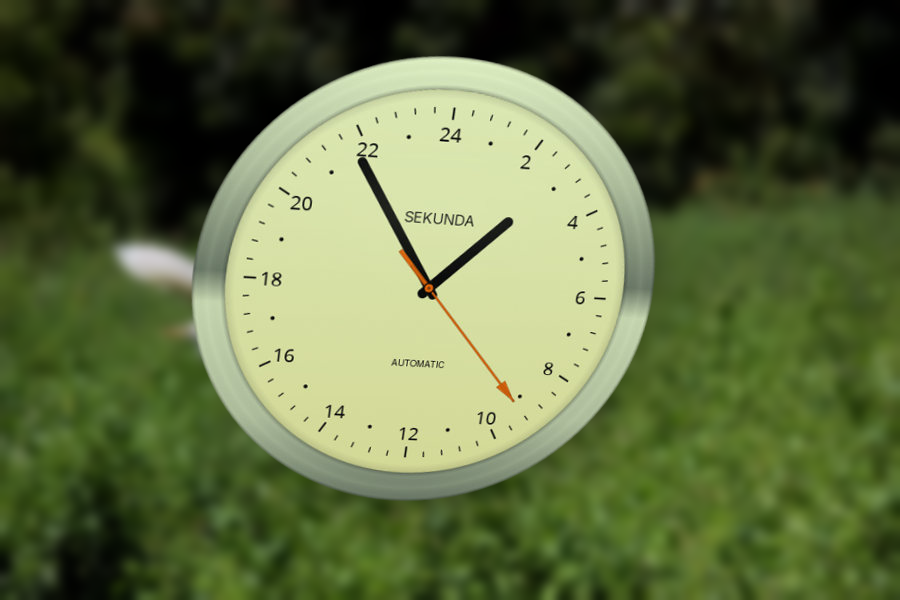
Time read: 2.54.23
